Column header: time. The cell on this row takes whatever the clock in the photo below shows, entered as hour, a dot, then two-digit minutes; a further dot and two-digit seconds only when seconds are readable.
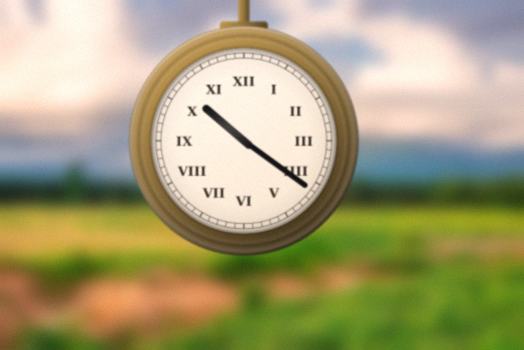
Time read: 10.21
